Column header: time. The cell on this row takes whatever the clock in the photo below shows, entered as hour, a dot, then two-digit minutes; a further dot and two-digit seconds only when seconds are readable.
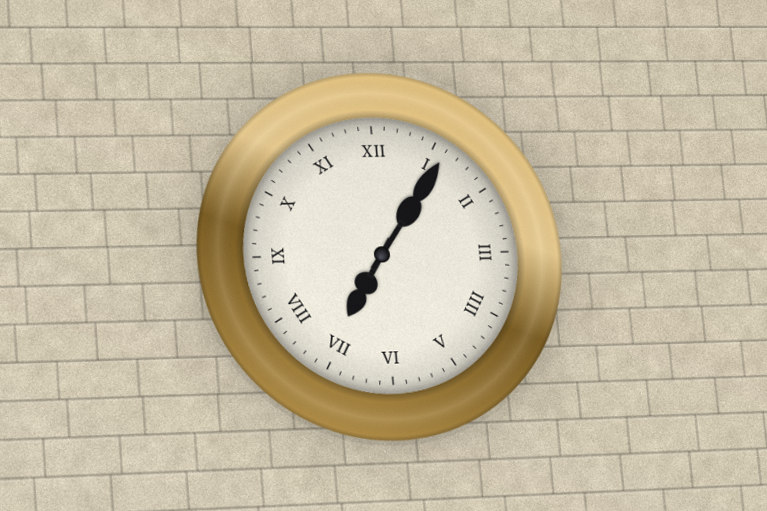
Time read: 7.06
